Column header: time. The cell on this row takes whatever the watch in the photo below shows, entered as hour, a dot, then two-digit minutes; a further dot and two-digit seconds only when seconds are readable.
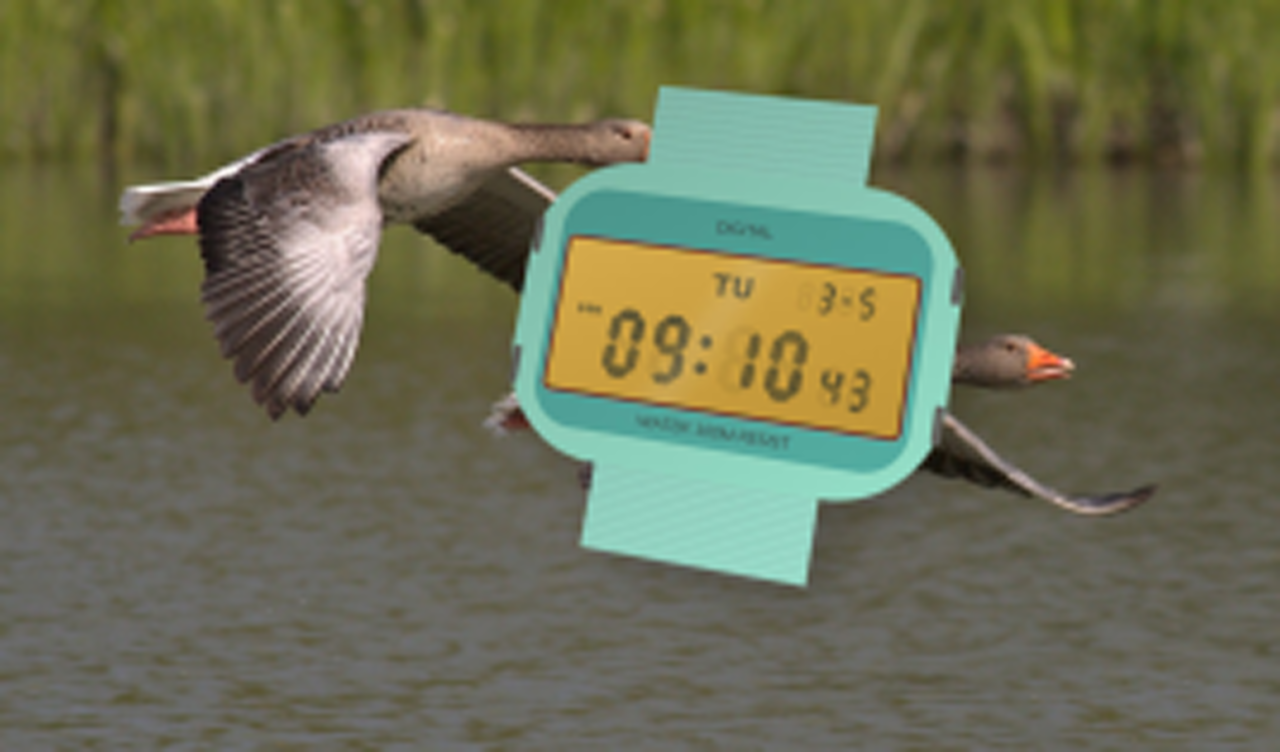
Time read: 9.10.43
